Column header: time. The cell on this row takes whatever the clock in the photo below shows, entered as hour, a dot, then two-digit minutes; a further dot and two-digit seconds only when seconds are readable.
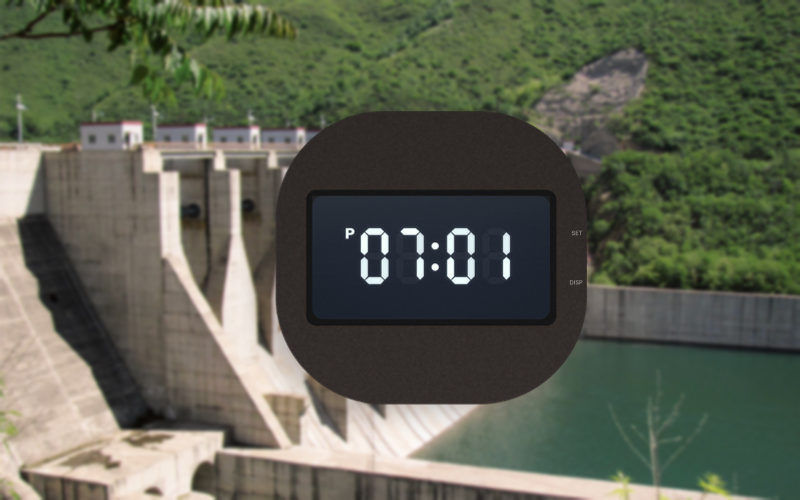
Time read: 7.01
